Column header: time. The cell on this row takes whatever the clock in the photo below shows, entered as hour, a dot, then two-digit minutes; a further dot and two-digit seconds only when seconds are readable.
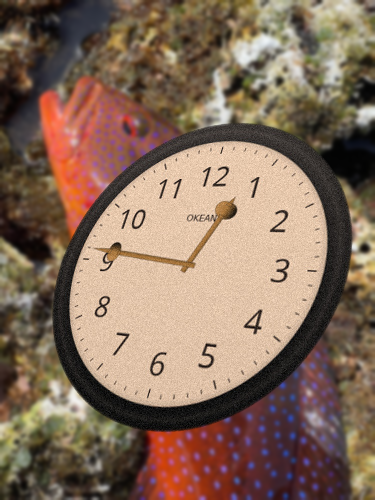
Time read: 12.46
